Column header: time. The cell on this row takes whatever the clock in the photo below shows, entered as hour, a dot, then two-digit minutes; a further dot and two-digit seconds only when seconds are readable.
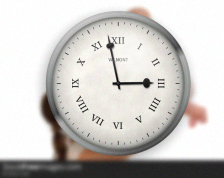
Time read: 2.58
